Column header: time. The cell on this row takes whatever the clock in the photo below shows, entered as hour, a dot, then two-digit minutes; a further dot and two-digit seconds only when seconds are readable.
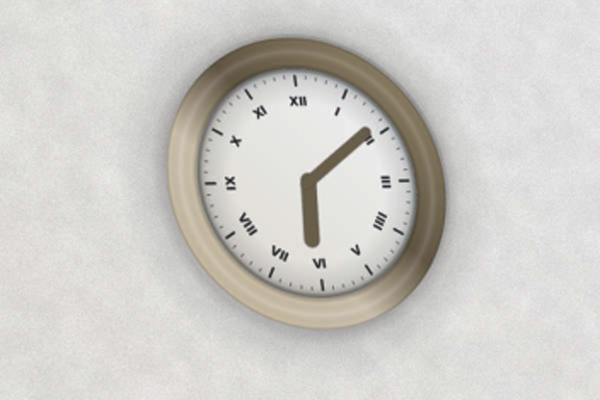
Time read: 6.09
